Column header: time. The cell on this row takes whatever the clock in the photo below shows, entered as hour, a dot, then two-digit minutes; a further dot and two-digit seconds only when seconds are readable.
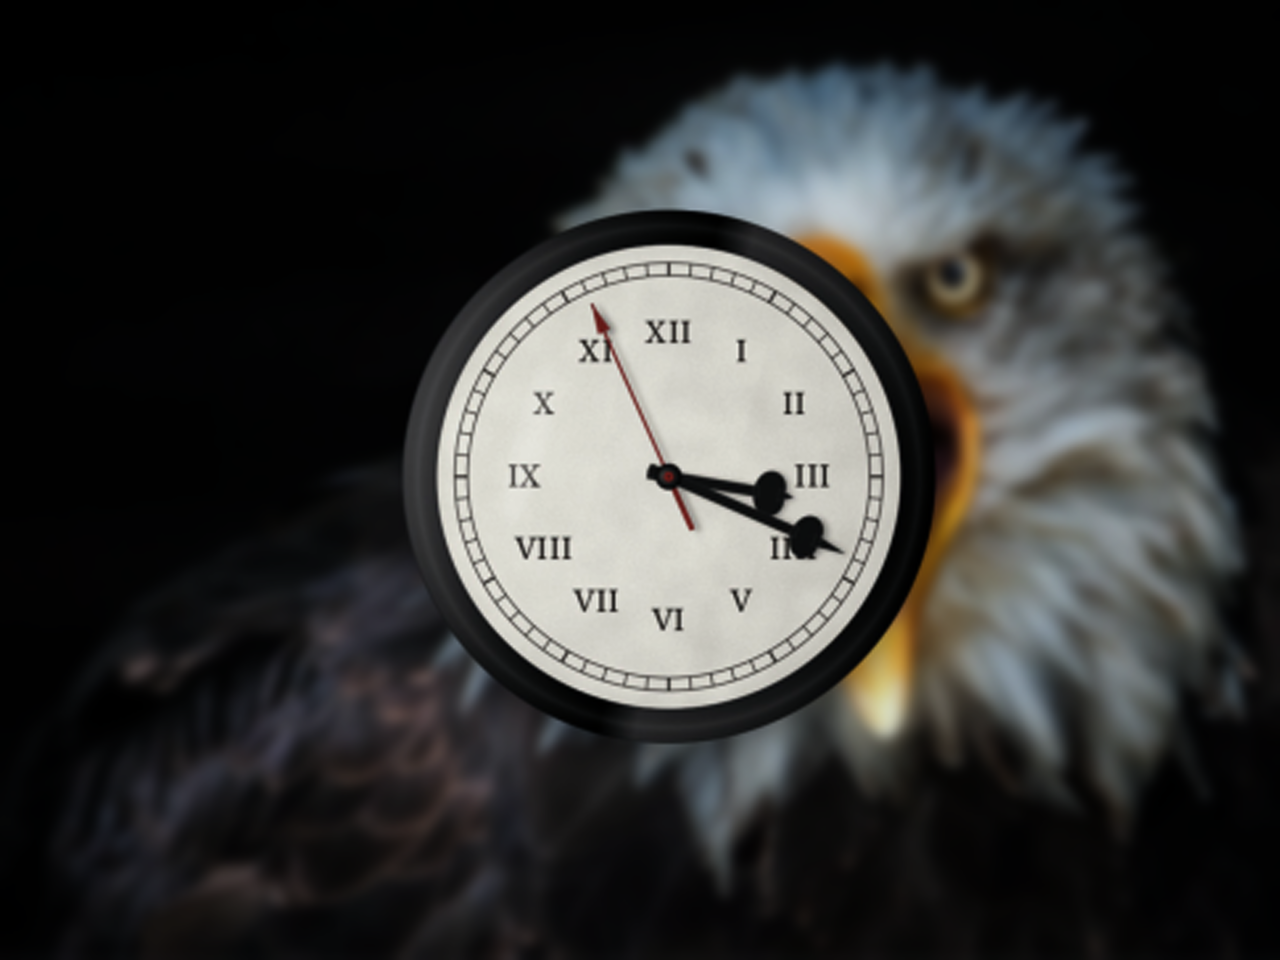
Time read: 3.18.56
